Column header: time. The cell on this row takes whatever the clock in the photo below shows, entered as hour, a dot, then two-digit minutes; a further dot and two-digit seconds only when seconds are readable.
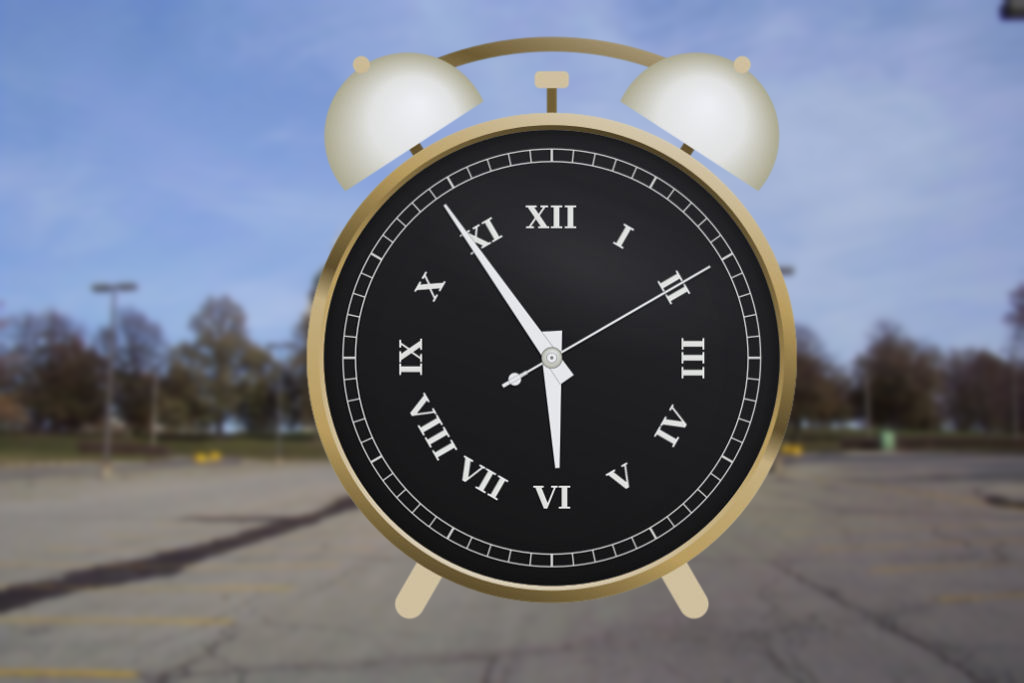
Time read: 5.54.10
